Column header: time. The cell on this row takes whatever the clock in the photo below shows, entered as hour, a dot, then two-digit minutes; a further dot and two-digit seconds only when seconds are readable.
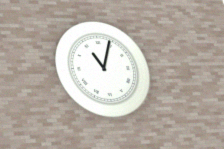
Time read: 11.04
